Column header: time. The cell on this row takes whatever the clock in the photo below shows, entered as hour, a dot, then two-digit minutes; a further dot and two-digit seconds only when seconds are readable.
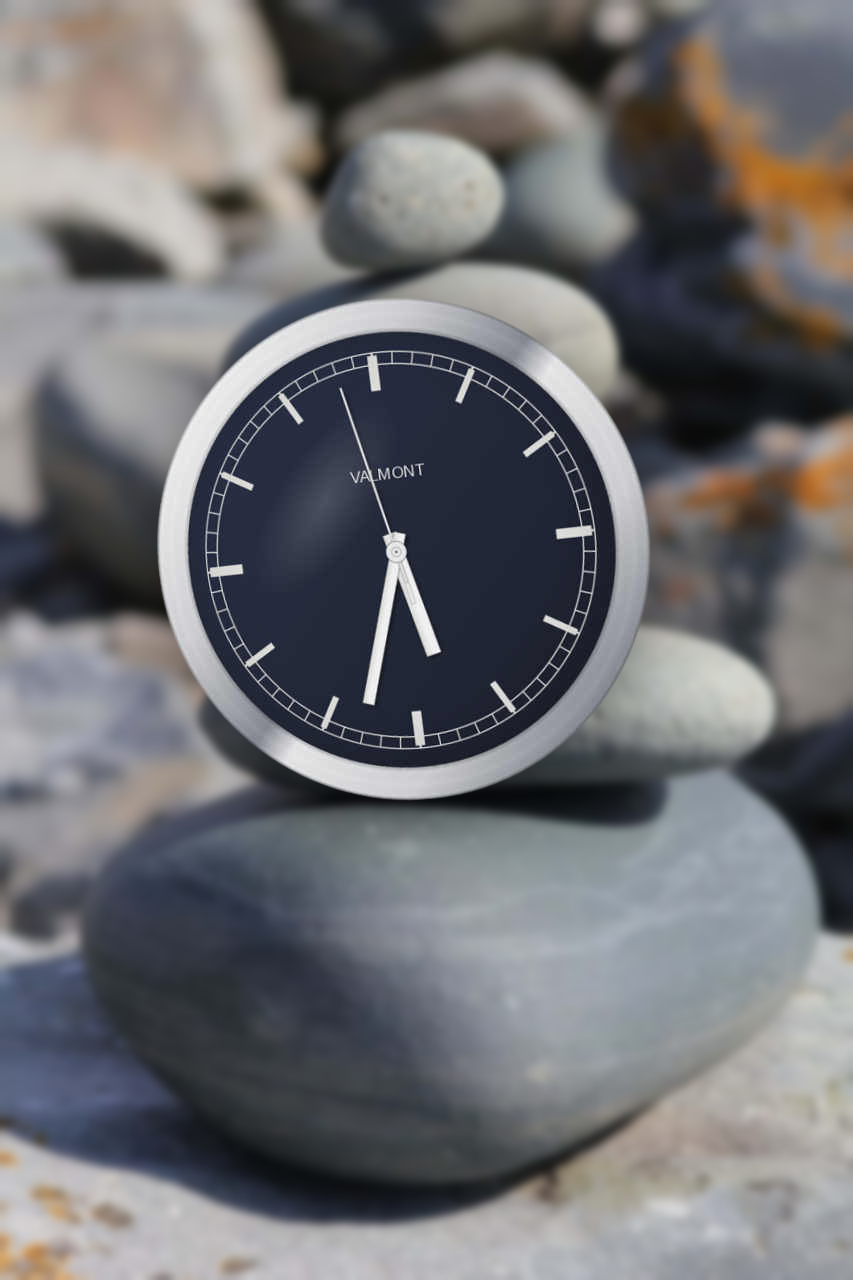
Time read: 5.32.58
